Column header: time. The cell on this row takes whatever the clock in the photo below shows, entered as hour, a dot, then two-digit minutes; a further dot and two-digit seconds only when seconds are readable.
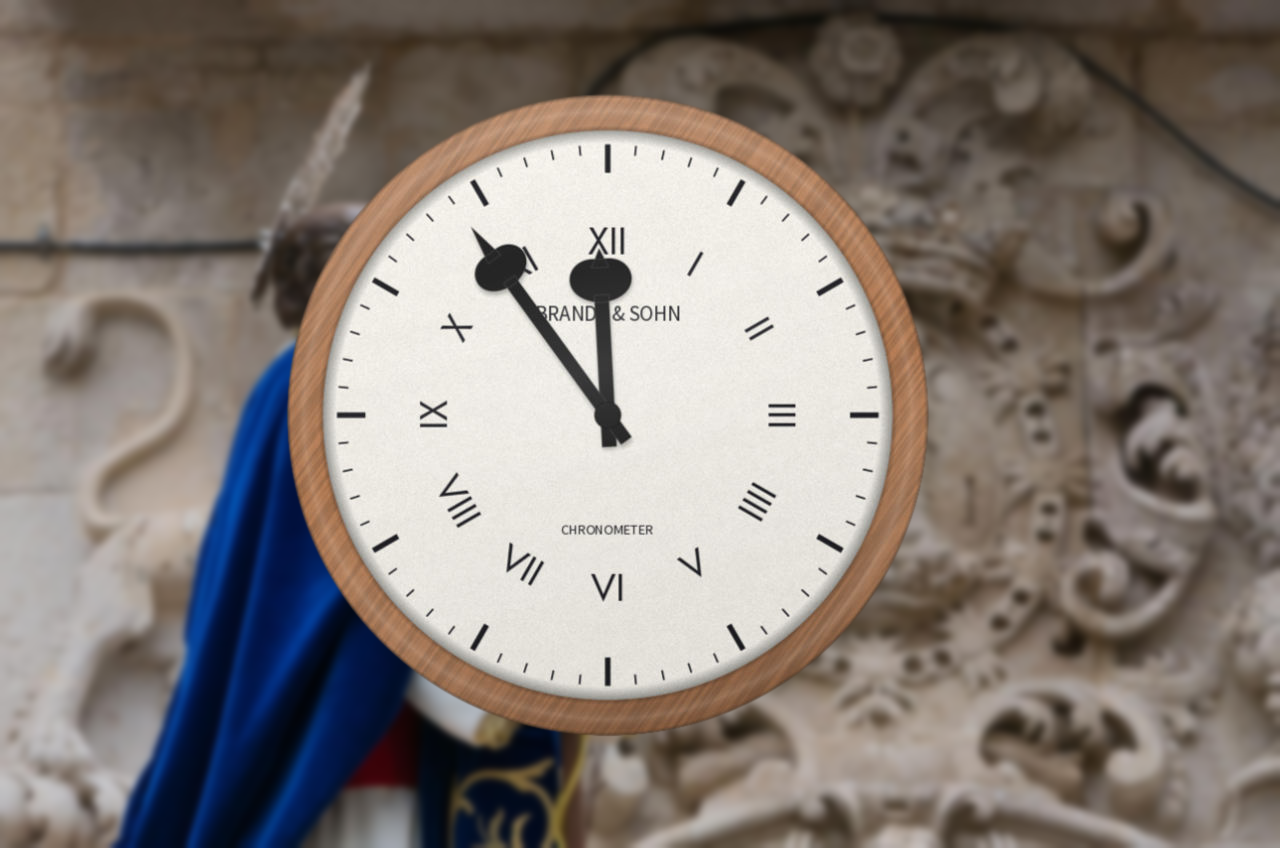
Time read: 11.54
